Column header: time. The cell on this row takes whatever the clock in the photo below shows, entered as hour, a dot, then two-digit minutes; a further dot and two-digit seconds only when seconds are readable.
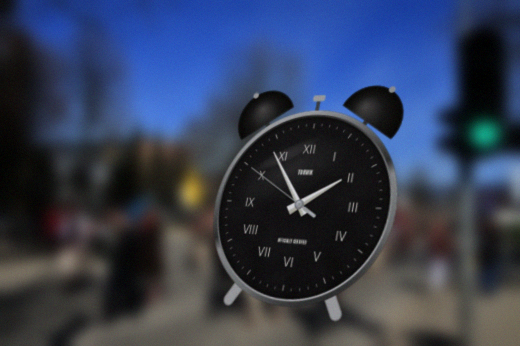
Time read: 1.53.50
